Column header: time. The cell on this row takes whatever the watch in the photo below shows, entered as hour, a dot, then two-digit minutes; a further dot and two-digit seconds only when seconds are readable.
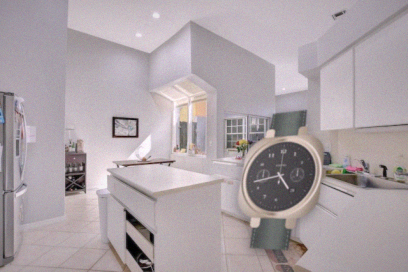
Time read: 4.43
